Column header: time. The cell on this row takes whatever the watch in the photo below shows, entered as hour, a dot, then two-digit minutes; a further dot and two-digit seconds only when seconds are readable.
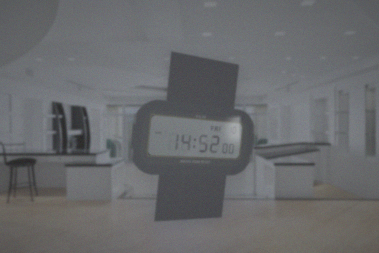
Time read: 14.52.00
